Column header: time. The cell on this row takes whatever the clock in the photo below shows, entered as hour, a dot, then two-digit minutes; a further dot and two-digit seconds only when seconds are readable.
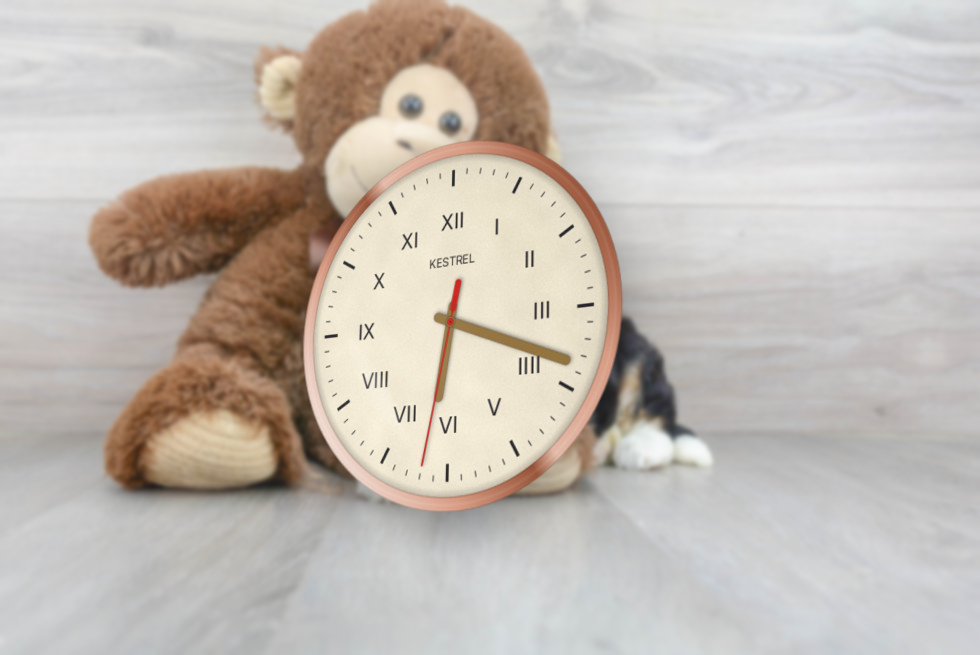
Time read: 6.18.32
